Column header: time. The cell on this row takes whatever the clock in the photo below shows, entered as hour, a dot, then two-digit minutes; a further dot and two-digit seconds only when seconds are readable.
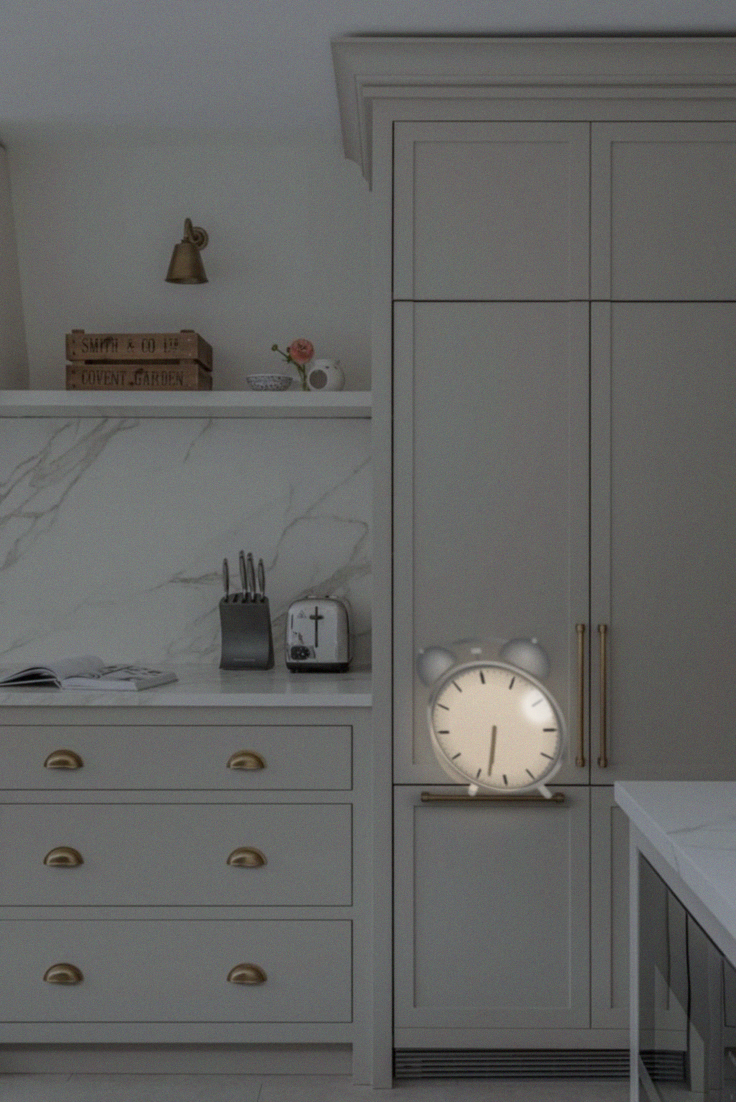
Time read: 6.33
